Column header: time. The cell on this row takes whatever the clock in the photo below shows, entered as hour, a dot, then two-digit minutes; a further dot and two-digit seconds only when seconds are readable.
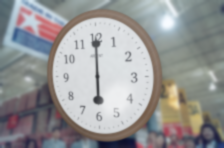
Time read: 6.00
